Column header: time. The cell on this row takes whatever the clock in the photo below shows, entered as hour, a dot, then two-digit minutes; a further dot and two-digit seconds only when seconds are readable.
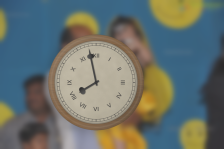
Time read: 7.58
